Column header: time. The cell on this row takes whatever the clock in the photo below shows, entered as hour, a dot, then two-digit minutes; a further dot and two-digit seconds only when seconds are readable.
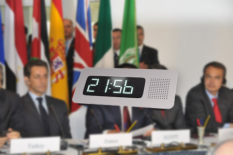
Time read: 21.56
